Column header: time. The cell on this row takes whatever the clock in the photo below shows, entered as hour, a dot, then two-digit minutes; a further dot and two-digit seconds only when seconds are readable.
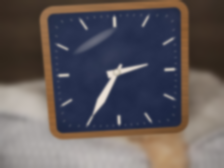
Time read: 2.35
